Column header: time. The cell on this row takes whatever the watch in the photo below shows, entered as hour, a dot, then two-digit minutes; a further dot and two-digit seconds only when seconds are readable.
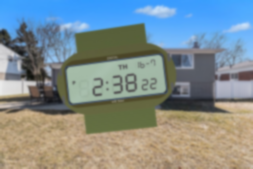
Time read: 2.38.22
